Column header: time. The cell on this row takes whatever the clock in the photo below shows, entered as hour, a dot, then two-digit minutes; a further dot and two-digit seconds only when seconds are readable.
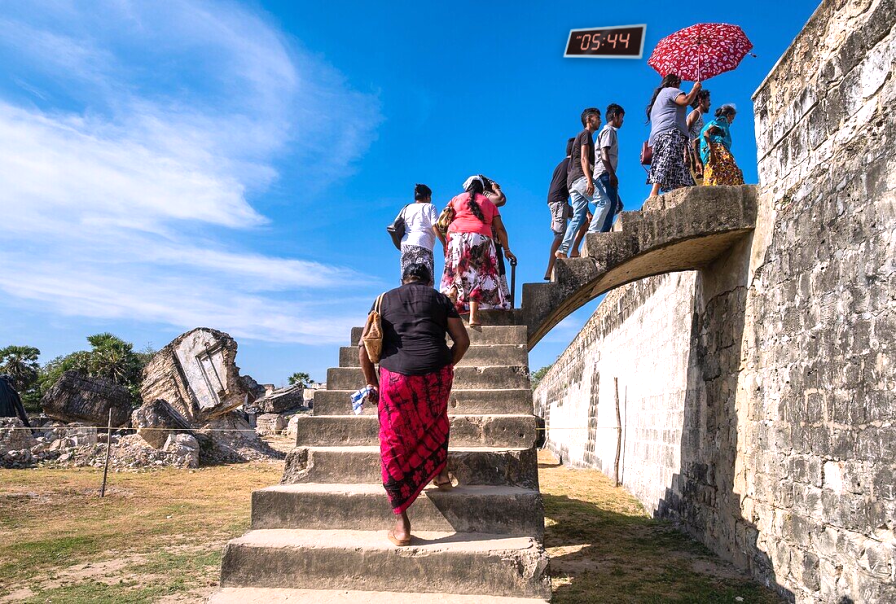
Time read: 5.44
